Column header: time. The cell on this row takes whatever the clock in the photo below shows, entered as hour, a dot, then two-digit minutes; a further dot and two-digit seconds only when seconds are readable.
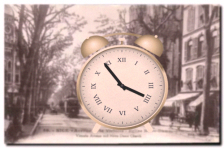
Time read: 3.54
